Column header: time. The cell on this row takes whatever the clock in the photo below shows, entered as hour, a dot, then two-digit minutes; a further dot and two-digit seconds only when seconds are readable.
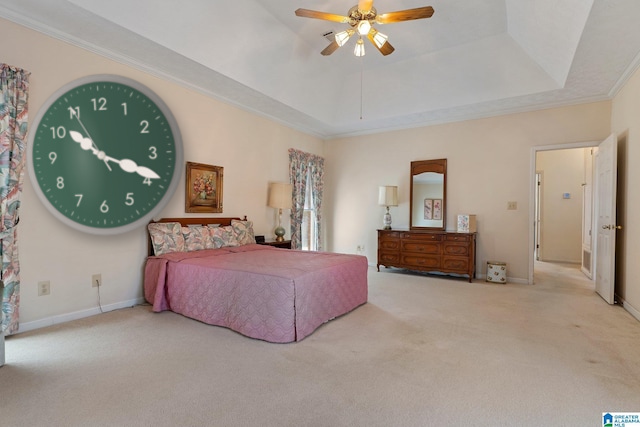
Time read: 10.18.55
